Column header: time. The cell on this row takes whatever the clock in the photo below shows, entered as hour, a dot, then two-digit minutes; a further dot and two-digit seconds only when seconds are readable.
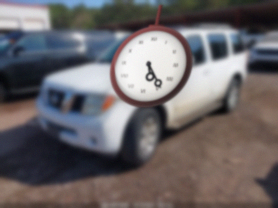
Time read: 5.24
